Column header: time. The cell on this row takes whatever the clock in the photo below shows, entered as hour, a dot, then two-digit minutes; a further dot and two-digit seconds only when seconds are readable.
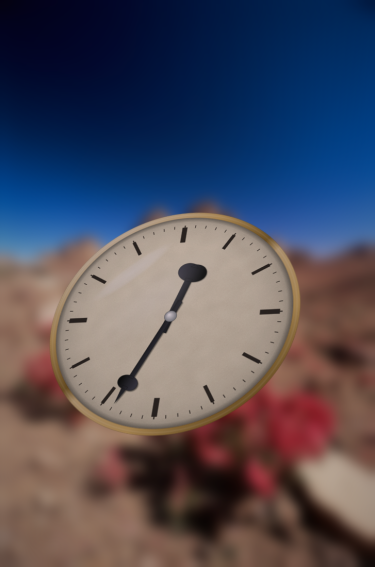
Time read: 12.34
